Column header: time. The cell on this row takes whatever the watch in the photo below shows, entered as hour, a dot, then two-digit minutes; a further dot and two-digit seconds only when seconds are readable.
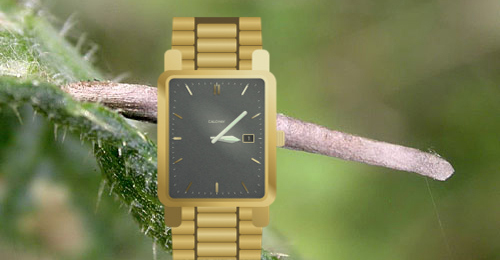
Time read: 3.08
